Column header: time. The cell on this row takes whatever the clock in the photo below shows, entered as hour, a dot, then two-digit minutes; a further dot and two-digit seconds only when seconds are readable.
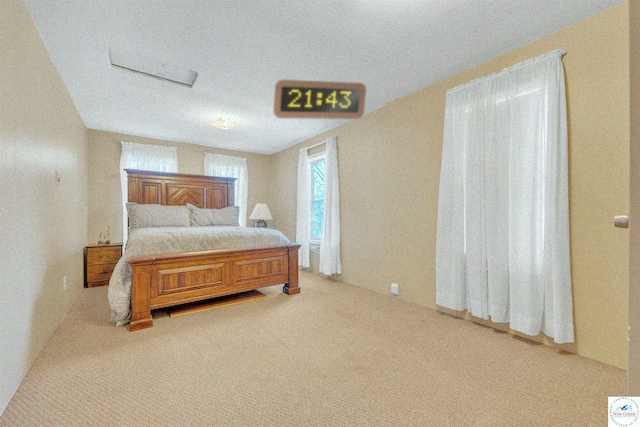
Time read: 21.43
